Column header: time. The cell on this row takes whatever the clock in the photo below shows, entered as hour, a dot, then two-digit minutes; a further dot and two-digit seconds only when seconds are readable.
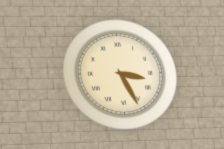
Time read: 3.26
